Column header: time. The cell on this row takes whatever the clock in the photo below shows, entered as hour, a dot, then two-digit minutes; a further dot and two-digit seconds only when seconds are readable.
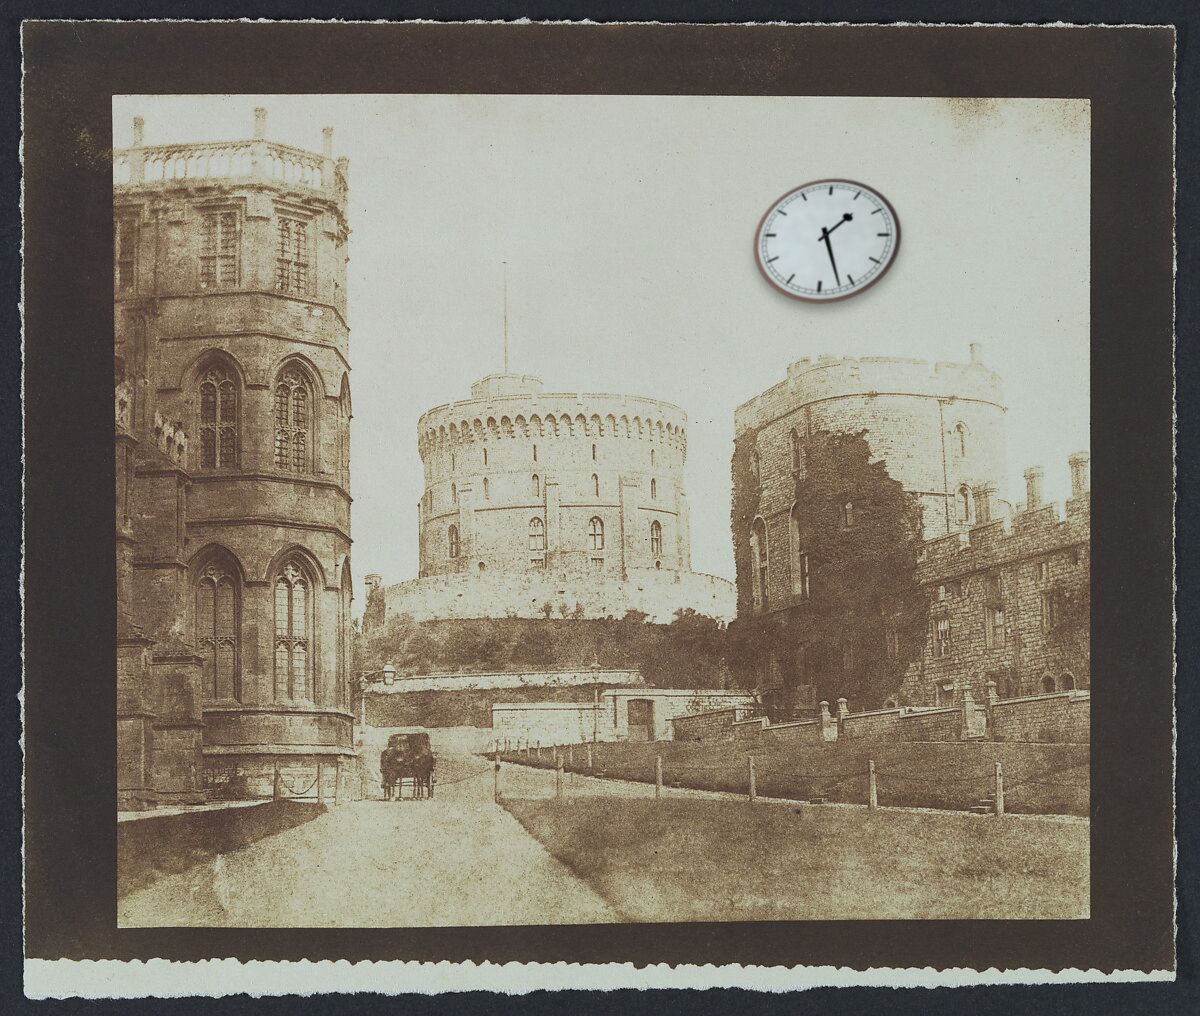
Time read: 1.27
